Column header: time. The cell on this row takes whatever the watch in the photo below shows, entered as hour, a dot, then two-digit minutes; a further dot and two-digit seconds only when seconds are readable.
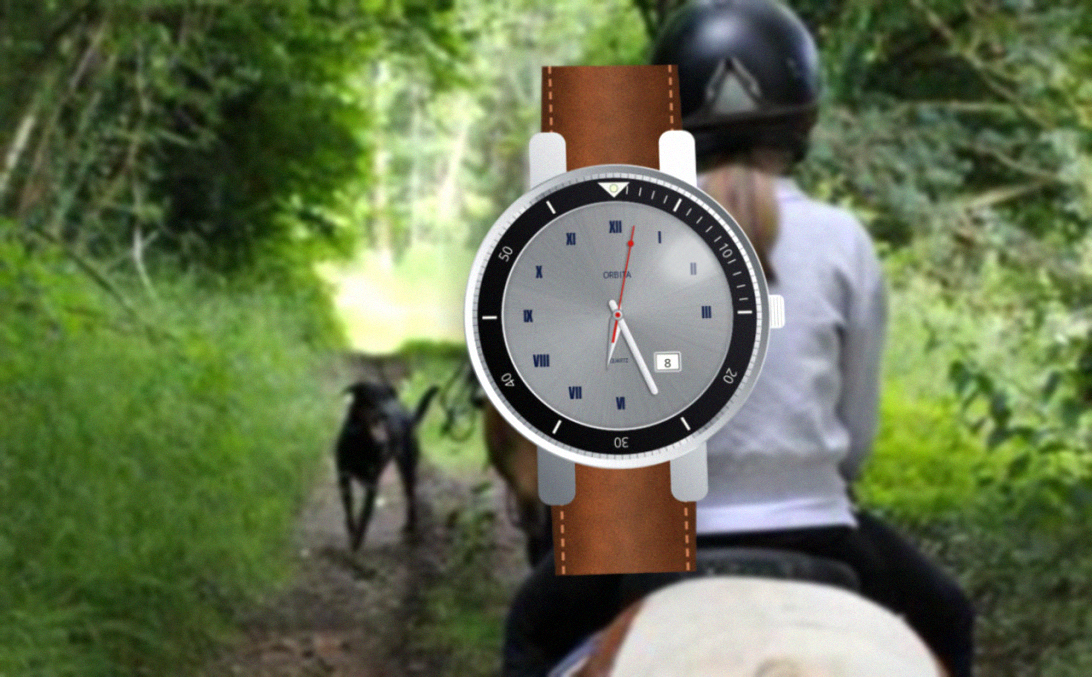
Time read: 6.26.02
